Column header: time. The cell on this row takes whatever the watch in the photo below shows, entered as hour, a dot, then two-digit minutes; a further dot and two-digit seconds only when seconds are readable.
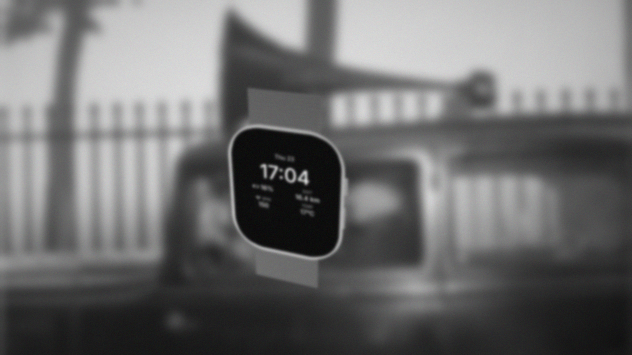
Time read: 17.04
